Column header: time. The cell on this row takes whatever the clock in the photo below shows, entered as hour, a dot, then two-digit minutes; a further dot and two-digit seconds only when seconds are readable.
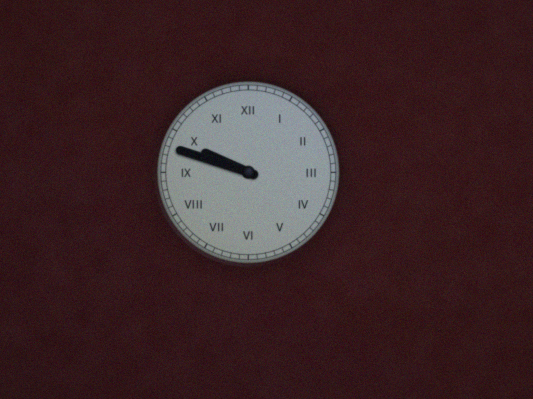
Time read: 9.48
